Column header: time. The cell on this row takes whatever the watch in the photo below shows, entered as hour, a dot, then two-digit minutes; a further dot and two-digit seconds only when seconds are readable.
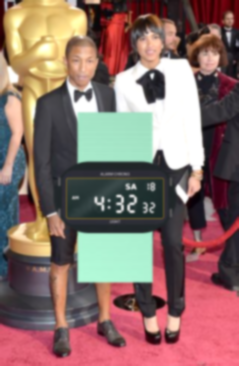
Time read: 4.32
